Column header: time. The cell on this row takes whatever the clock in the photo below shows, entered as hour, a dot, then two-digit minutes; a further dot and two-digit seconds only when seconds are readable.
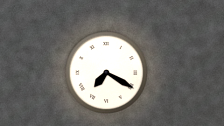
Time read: 7.20
